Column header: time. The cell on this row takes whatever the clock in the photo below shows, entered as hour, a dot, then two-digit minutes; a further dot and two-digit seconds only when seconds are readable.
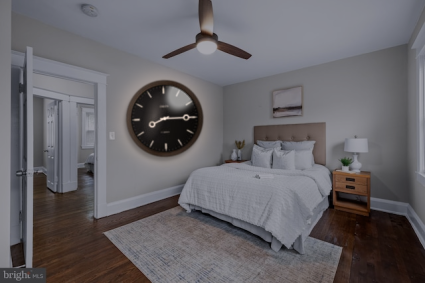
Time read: 8.15
